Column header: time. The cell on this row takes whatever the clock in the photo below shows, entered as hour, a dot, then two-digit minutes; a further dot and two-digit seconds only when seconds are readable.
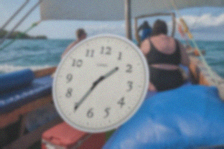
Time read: 1.35
